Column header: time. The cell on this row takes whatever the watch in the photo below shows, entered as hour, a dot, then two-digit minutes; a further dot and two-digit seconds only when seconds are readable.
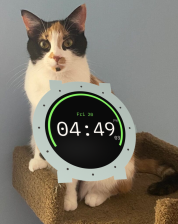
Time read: 4.49
